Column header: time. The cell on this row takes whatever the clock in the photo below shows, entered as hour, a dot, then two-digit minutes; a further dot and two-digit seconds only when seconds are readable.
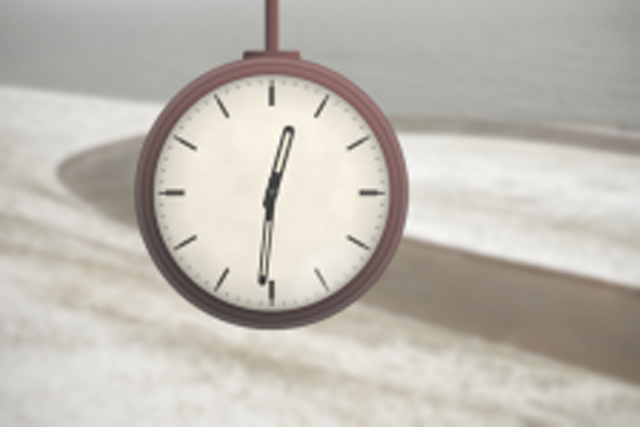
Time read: 12.31
